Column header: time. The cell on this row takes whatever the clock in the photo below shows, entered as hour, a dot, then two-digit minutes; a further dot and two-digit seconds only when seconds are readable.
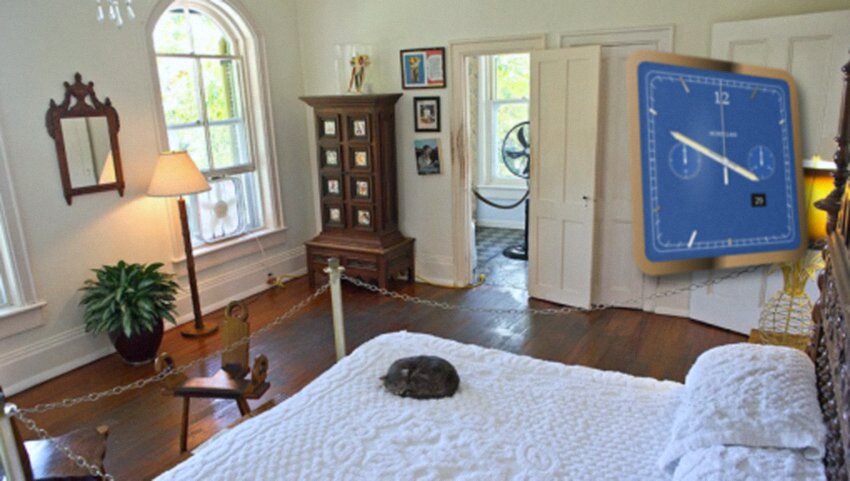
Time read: 3.49
